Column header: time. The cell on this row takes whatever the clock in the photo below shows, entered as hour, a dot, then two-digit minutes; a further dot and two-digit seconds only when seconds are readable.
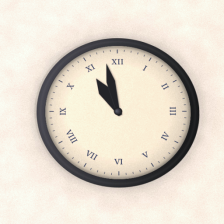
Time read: 10.58
